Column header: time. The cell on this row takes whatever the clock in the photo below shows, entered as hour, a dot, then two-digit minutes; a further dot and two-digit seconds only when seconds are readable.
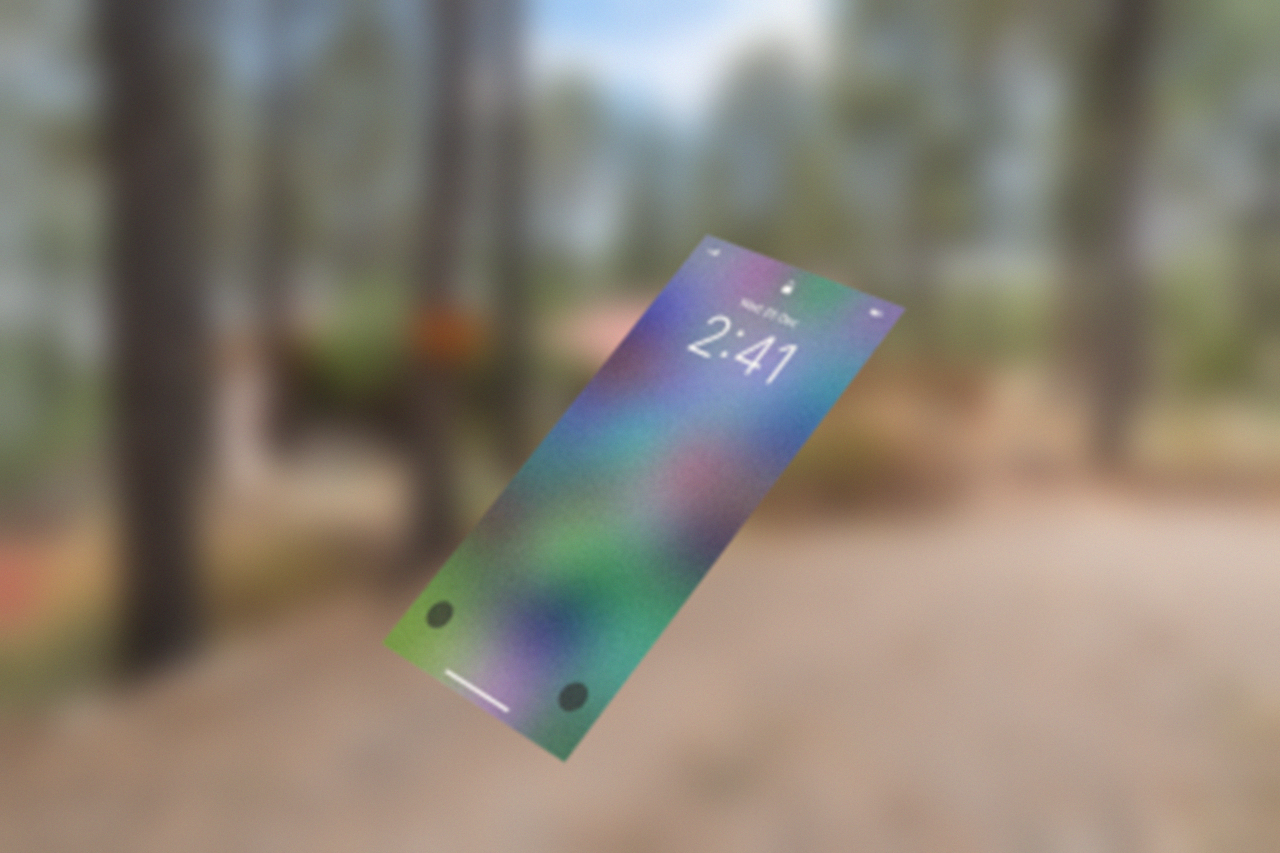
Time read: 2.41
